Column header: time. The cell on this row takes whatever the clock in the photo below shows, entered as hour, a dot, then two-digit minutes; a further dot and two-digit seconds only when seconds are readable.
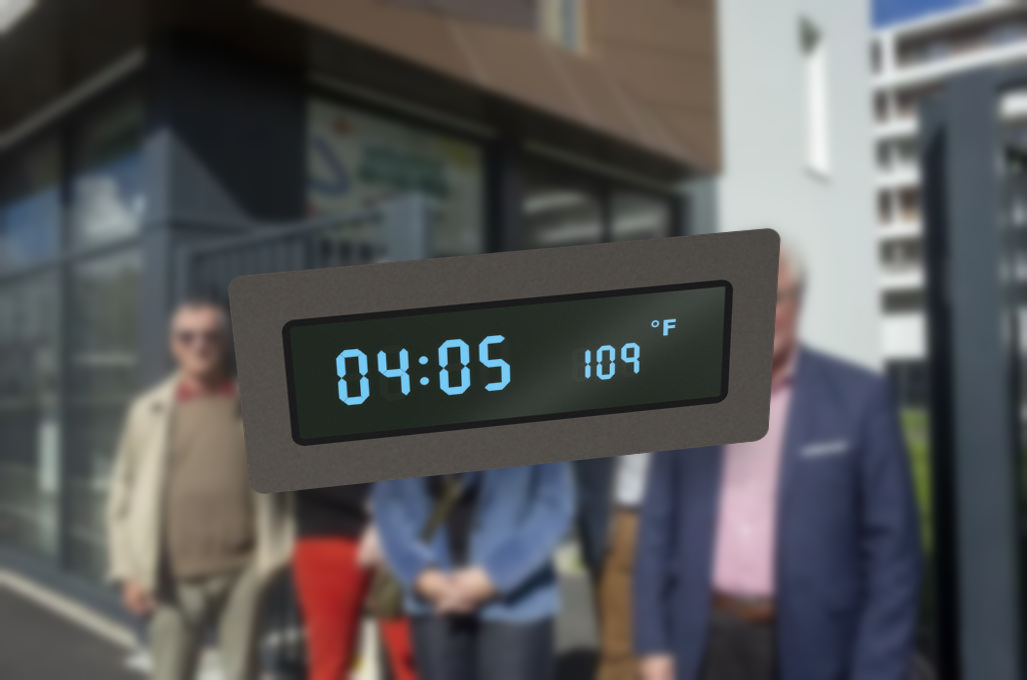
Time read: 4.05
